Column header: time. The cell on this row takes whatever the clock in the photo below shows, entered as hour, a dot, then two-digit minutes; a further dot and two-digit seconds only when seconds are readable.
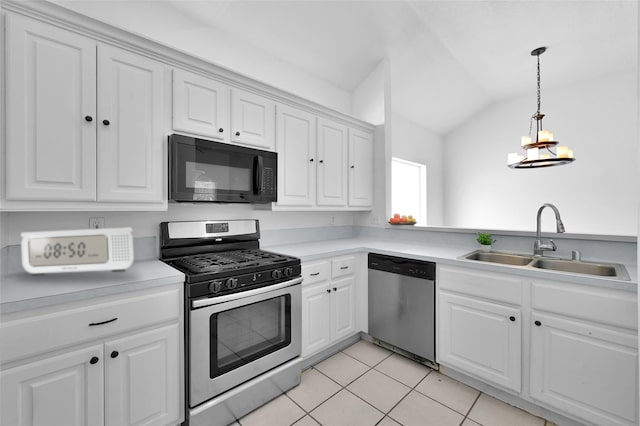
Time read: 8.50
